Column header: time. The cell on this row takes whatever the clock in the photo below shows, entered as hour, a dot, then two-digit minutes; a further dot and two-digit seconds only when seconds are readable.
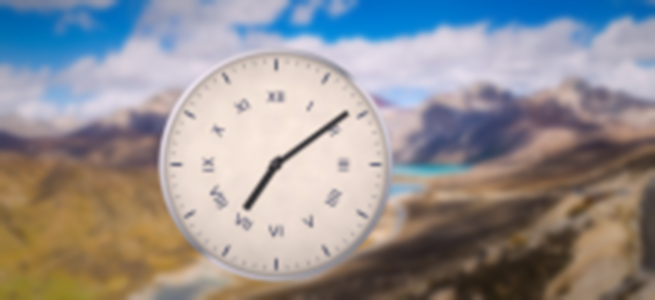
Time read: 7.09
